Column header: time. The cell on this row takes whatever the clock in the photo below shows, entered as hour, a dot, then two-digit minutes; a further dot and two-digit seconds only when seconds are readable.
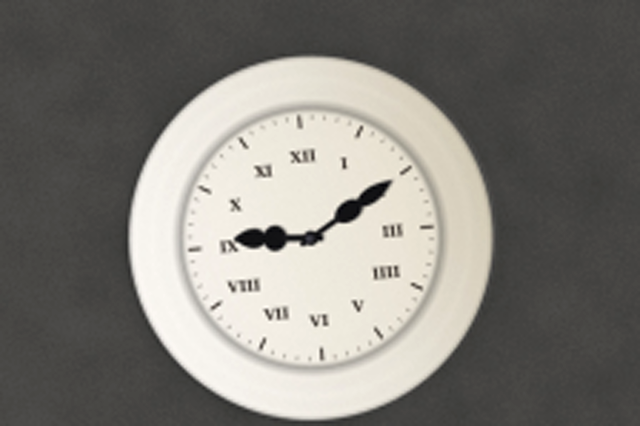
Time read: 9.10
